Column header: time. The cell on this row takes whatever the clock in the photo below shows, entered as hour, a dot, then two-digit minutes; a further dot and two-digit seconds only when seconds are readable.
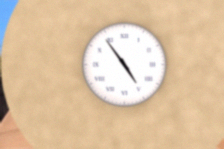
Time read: 4.54
